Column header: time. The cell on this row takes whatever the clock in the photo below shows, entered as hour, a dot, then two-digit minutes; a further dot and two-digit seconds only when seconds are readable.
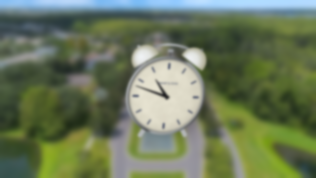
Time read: 10.48
